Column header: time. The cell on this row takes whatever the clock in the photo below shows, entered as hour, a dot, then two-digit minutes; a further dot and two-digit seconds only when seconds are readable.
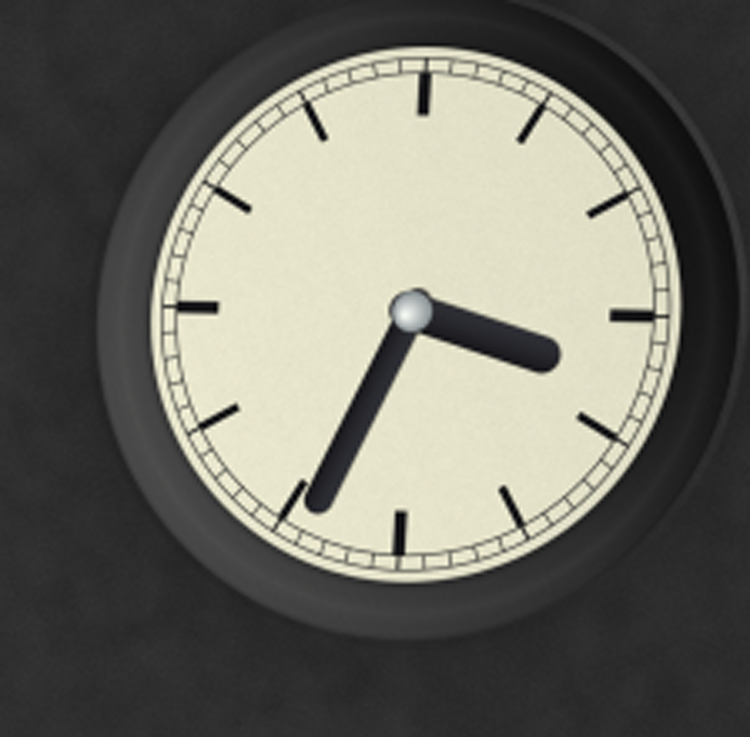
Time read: 3.34
